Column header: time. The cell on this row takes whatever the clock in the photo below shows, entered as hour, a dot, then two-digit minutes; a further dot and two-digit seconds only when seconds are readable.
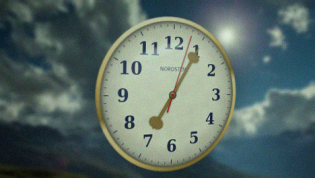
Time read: 7.05.03
